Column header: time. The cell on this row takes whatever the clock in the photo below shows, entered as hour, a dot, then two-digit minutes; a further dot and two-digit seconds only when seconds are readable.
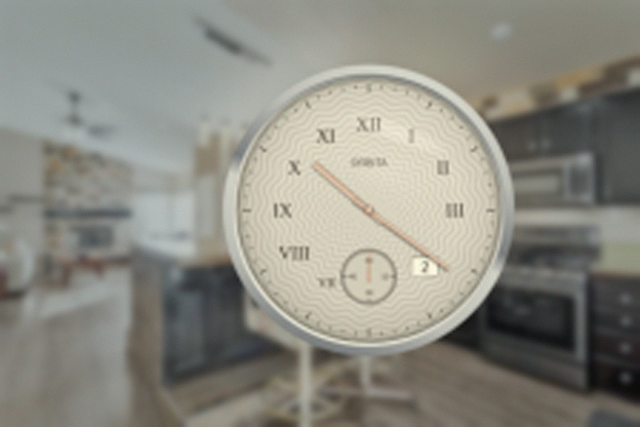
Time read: 10.21
